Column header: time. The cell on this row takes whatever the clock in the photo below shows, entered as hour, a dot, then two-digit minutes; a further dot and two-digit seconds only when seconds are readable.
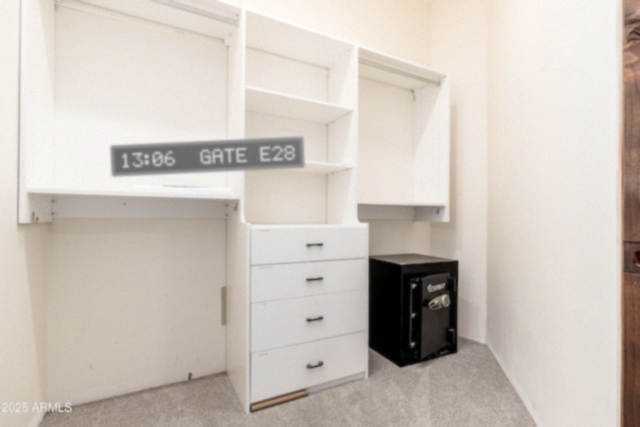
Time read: 13.06
